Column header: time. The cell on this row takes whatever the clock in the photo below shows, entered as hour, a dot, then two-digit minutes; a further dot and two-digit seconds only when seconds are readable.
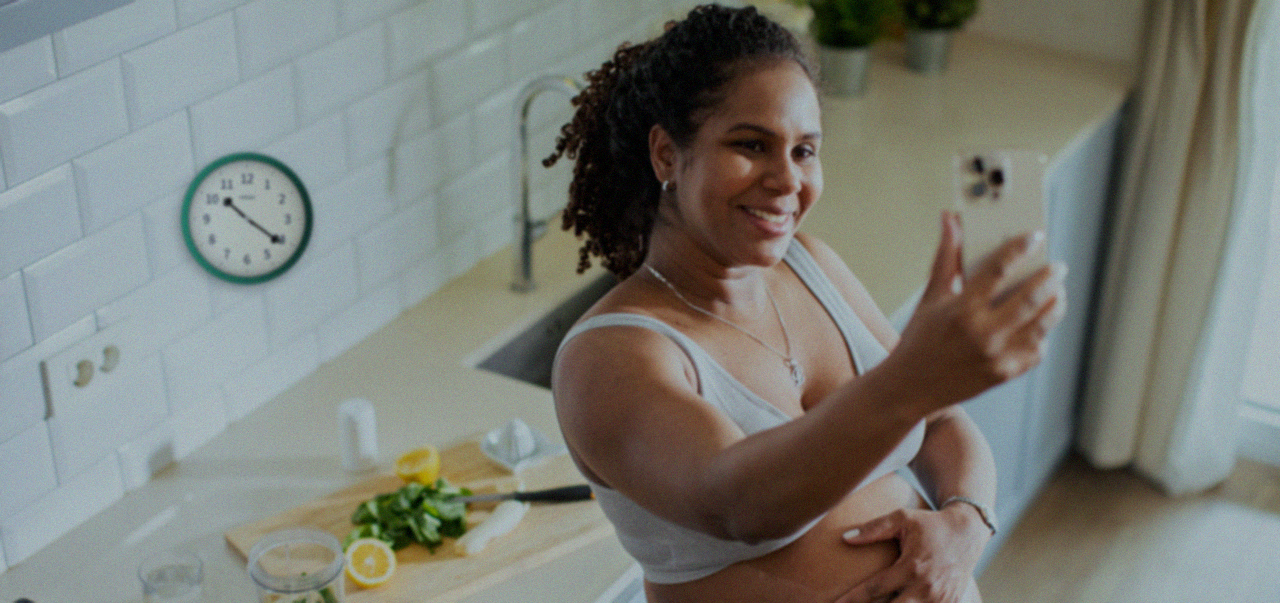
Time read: 10.21
